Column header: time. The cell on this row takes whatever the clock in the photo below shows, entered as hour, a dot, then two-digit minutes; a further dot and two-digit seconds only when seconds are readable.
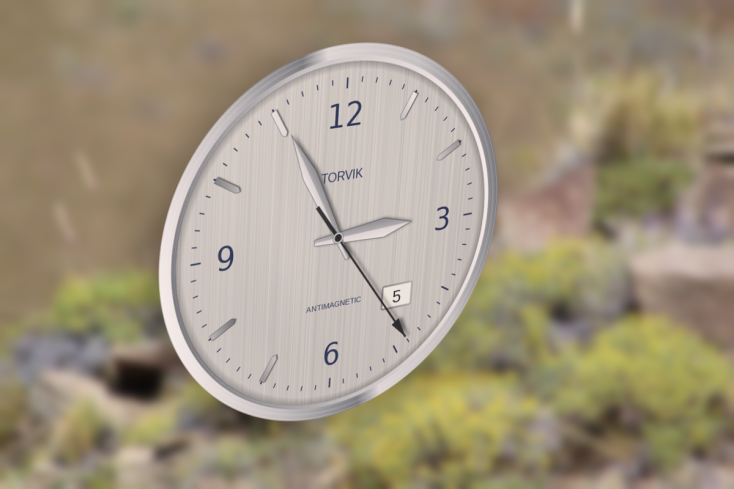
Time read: 2.55.24
